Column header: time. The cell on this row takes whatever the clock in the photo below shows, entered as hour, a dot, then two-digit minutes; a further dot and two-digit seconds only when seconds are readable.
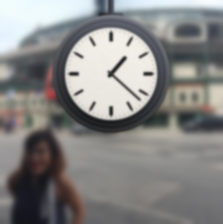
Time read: 1.22
